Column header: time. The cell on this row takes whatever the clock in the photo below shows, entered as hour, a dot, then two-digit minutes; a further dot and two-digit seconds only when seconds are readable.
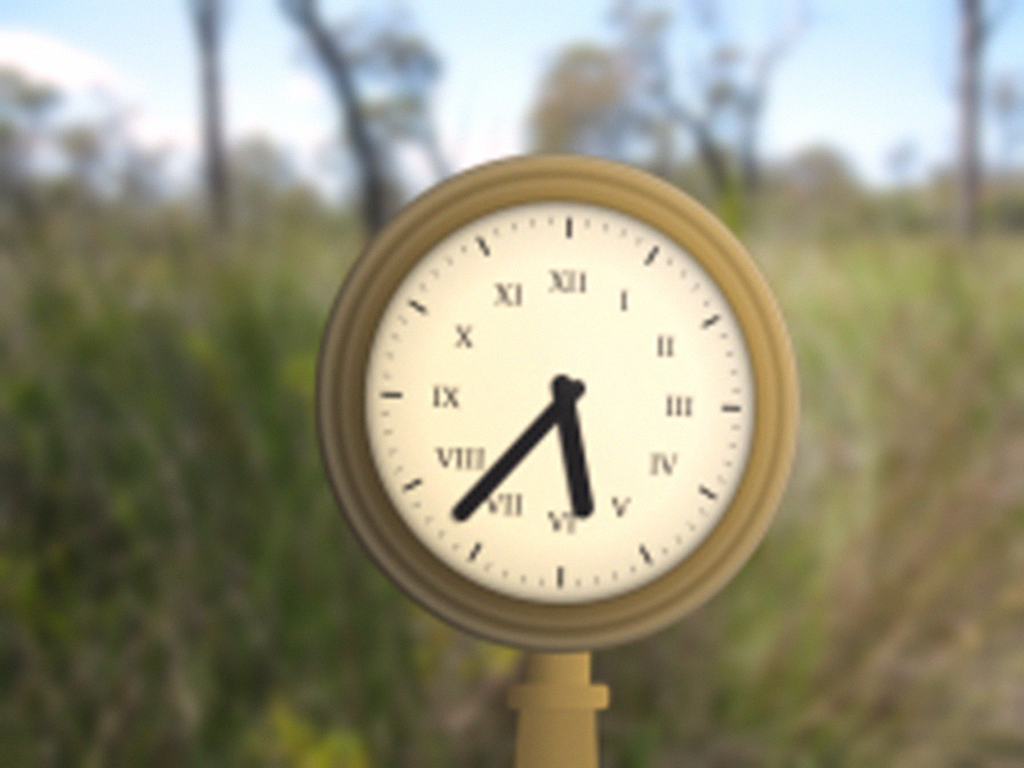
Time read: 5.37
